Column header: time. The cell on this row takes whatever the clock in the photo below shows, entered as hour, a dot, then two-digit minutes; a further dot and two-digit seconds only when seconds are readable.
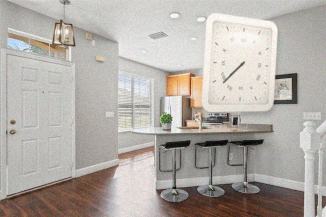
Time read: 7.38
